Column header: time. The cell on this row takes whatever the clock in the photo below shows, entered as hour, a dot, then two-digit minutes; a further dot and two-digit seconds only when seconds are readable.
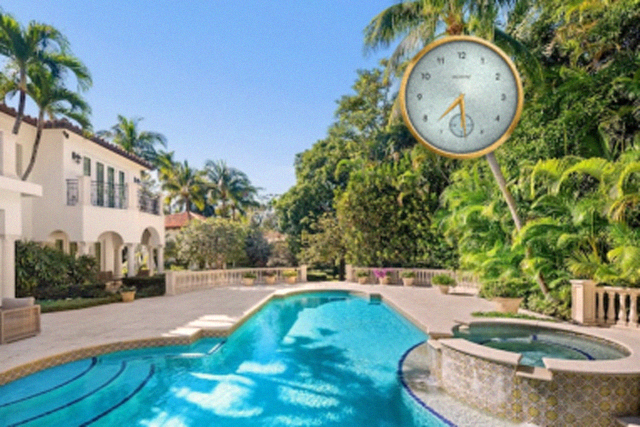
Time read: 7.29
